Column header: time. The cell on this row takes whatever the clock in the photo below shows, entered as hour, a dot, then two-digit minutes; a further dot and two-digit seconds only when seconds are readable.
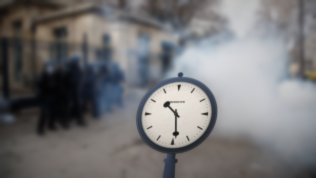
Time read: 10.29
